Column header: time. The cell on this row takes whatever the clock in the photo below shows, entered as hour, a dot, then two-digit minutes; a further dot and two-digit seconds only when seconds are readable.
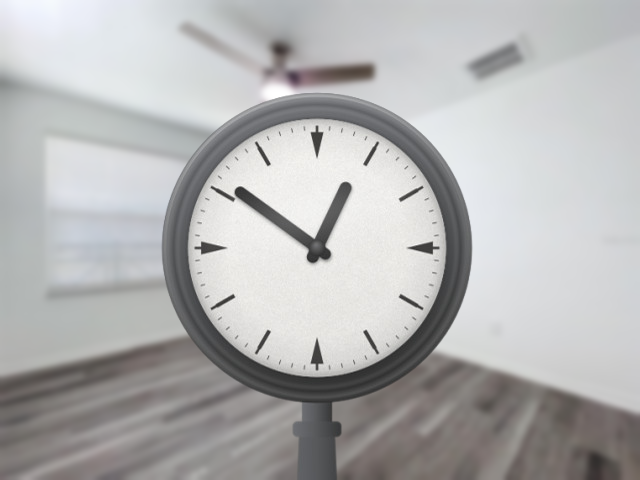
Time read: 12.51
